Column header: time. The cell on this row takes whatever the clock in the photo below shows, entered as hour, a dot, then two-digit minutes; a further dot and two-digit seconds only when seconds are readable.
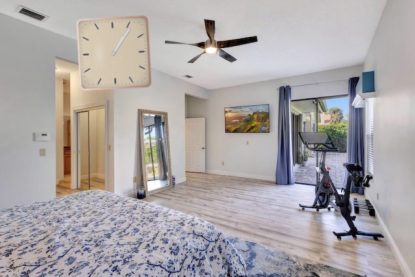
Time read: 1.06
